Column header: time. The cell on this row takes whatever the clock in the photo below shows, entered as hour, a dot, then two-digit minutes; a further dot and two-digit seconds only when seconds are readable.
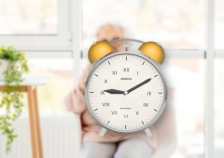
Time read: 9.10
